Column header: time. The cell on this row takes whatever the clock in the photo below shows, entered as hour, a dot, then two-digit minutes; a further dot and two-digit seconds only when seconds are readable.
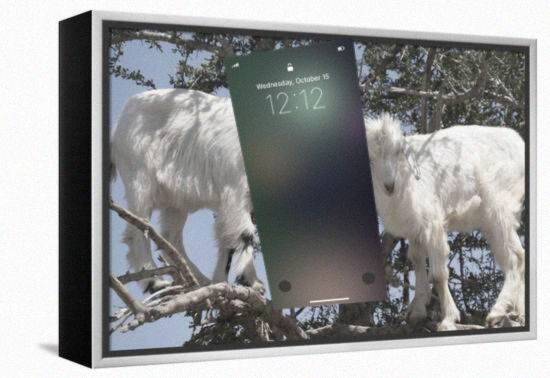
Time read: 12.12
